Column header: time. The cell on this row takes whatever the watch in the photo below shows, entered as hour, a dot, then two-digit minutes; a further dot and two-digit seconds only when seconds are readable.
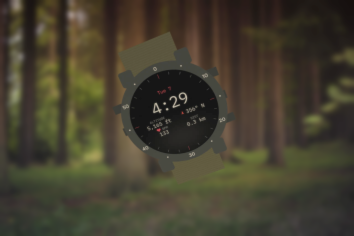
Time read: 4.29
